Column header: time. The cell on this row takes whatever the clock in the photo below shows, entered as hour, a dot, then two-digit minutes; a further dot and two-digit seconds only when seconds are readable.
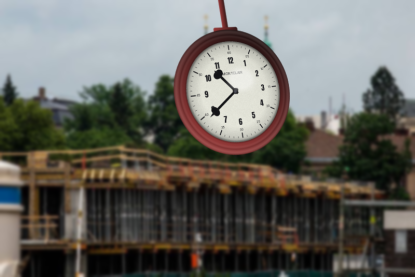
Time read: 10.39
